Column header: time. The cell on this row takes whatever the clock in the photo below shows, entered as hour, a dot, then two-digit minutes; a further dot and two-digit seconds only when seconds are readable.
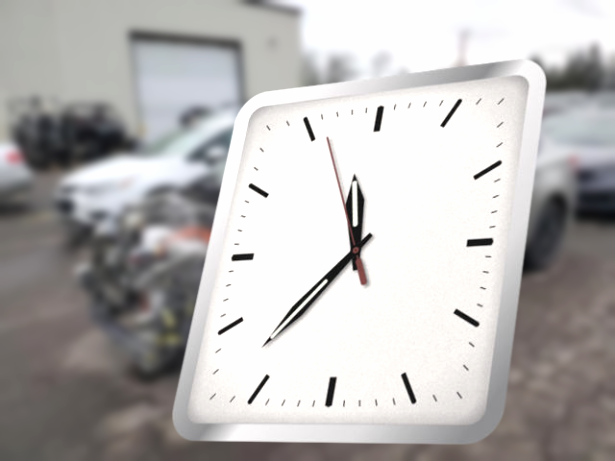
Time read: 11.36.56
